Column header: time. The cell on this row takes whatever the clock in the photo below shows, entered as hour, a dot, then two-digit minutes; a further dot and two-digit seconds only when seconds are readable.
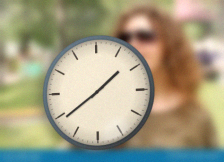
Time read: 1.39
